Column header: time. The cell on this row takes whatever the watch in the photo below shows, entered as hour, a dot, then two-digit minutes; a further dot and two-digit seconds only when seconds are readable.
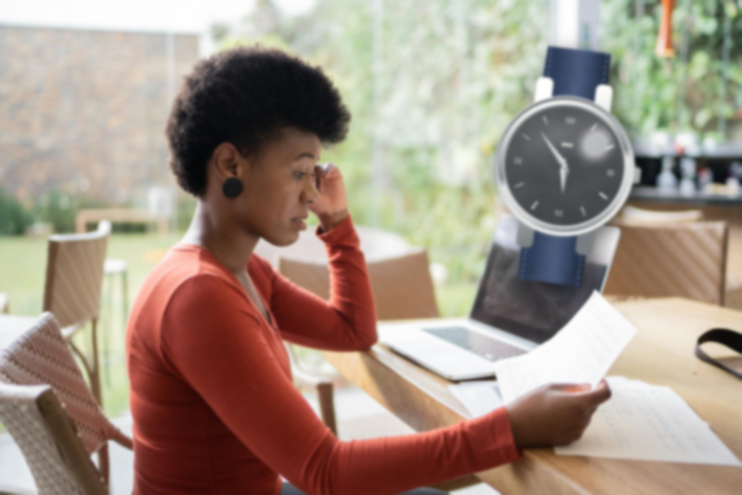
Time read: 5.53
